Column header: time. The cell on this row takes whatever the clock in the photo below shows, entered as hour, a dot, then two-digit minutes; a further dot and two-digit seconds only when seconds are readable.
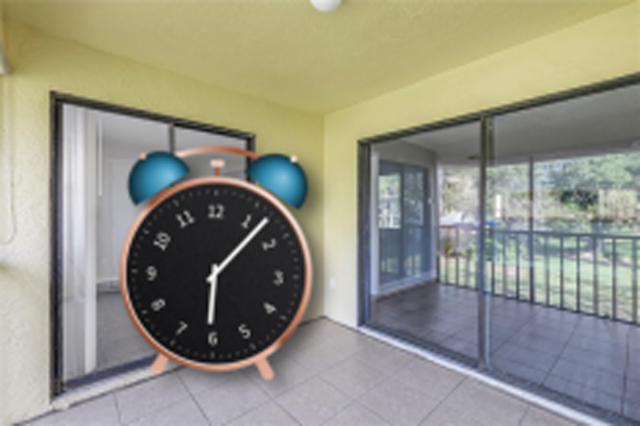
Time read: 6.07
